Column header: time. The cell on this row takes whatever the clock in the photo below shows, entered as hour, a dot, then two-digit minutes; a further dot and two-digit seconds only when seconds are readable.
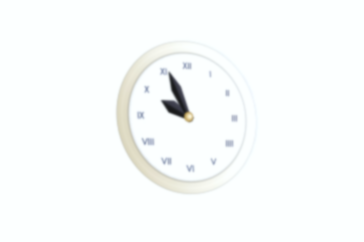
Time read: 9.56
